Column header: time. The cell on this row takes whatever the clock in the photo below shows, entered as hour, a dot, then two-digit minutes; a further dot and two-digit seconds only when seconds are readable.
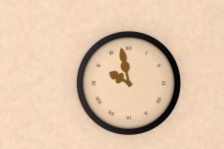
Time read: 9.58
